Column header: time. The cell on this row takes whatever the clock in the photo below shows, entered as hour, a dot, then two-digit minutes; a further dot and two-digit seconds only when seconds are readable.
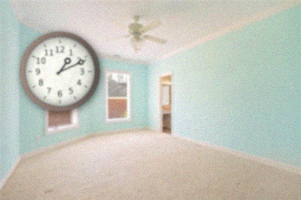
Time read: 1.11
